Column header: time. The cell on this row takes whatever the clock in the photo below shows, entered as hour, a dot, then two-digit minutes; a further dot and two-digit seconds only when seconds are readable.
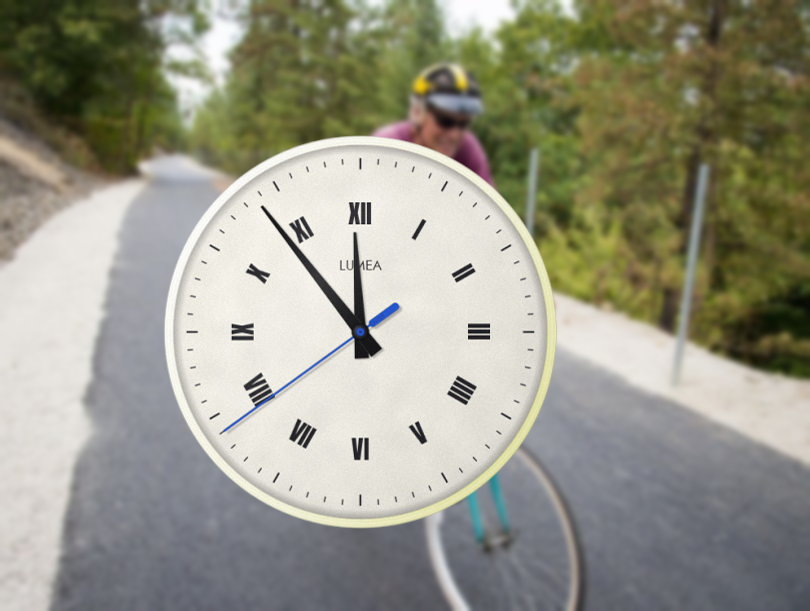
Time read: 11.53.39
